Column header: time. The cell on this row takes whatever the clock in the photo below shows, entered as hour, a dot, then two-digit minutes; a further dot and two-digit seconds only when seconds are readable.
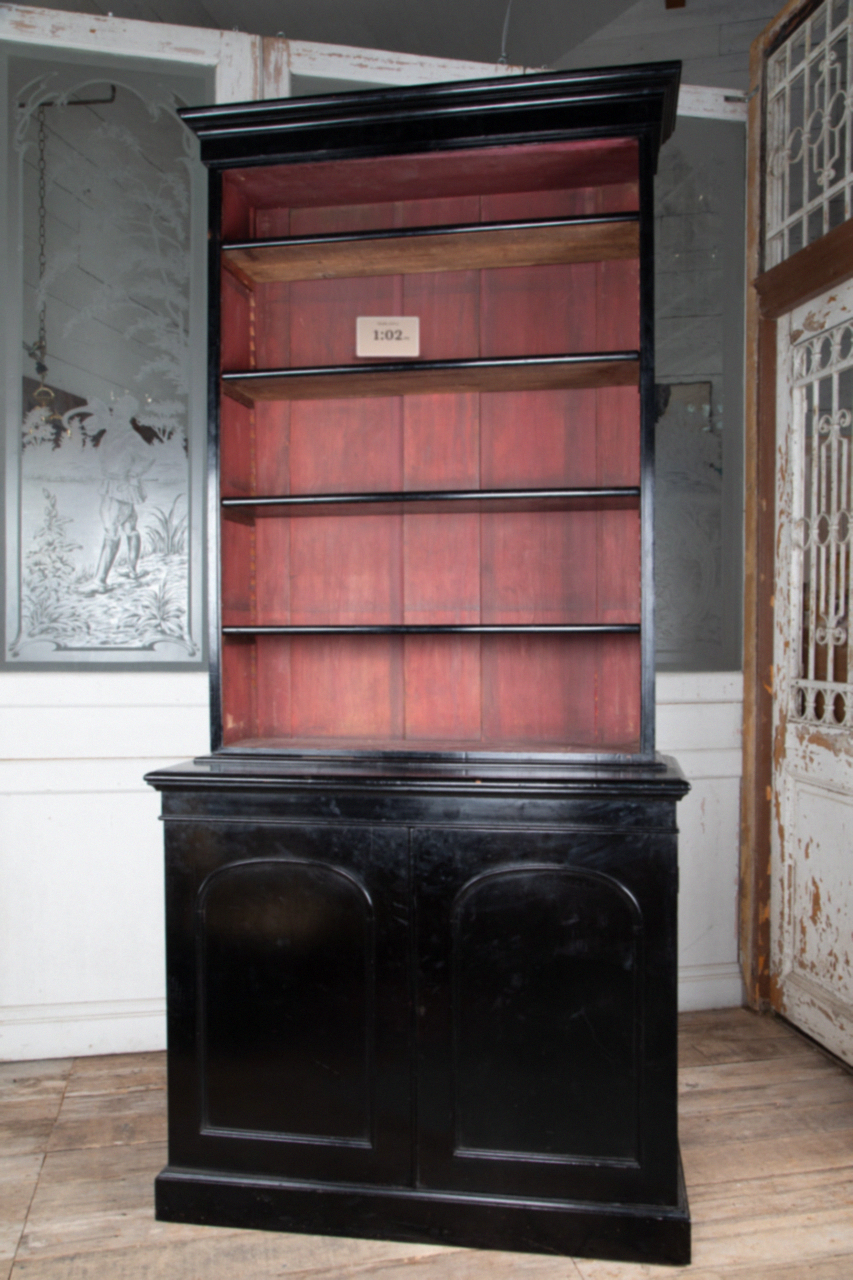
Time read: 1.02
